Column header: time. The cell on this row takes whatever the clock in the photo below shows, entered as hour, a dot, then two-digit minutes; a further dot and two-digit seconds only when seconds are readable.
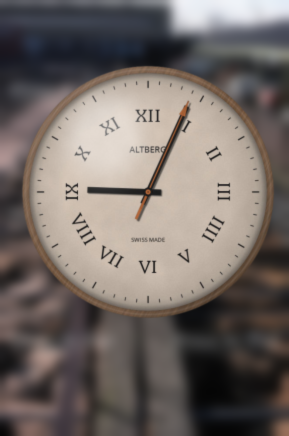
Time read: 9.04.04
